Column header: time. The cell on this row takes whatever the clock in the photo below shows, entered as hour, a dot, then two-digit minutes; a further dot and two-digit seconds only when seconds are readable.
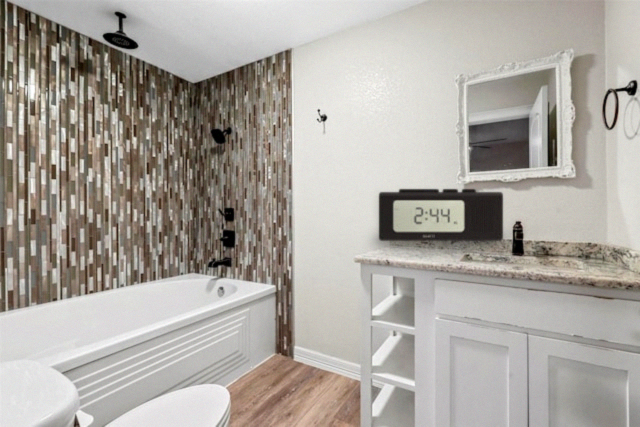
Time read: 2.44
